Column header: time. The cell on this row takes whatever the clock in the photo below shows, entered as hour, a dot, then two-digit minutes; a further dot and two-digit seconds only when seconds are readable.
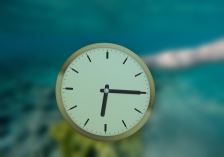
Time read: 6.15
